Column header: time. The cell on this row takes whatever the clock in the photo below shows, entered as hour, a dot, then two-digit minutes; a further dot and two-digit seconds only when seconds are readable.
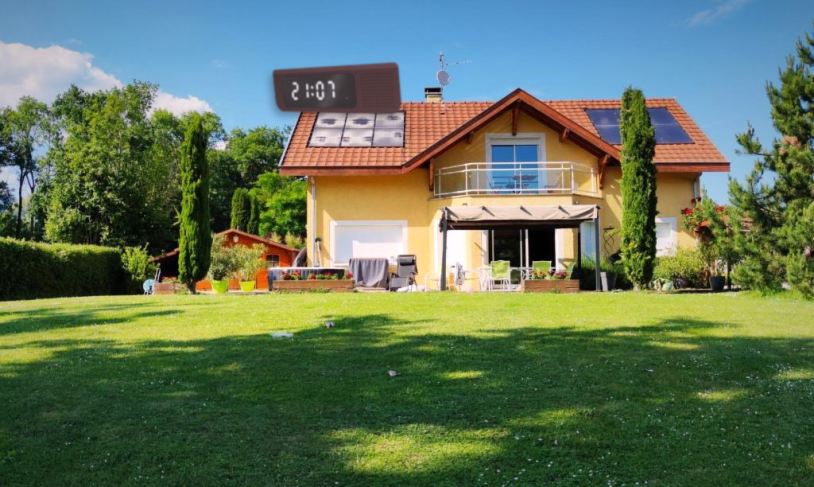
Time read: 21.07
